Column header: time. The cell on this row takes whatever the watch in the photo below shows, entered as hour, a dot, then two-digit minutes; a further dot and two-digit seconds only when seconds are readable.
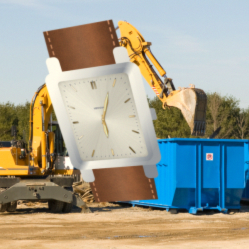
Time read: 6.04
